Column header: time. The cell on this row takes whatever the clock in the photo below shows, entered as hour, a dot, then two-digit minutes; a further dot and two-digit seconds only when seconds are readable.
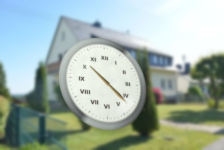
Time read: 10.22
